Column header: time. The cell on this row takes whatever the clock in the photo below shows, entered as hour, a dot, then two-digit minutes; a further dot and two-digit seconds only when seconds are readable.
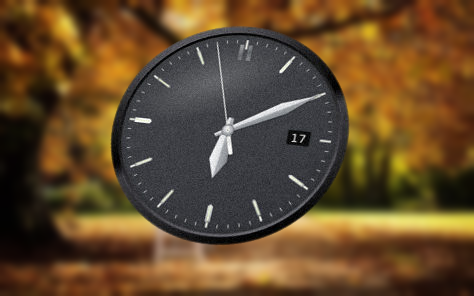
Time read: 6.09.57
